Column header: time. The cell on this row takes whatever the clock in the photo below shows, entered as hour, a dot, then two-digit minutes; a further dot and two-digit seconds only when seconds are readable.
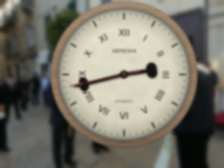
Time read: 2.42.43
